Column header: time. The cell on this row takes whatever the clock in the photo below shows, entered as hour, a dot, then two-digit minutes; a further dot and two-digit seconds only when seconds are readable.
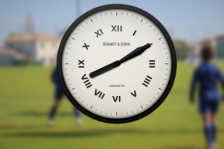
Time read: 8.10
